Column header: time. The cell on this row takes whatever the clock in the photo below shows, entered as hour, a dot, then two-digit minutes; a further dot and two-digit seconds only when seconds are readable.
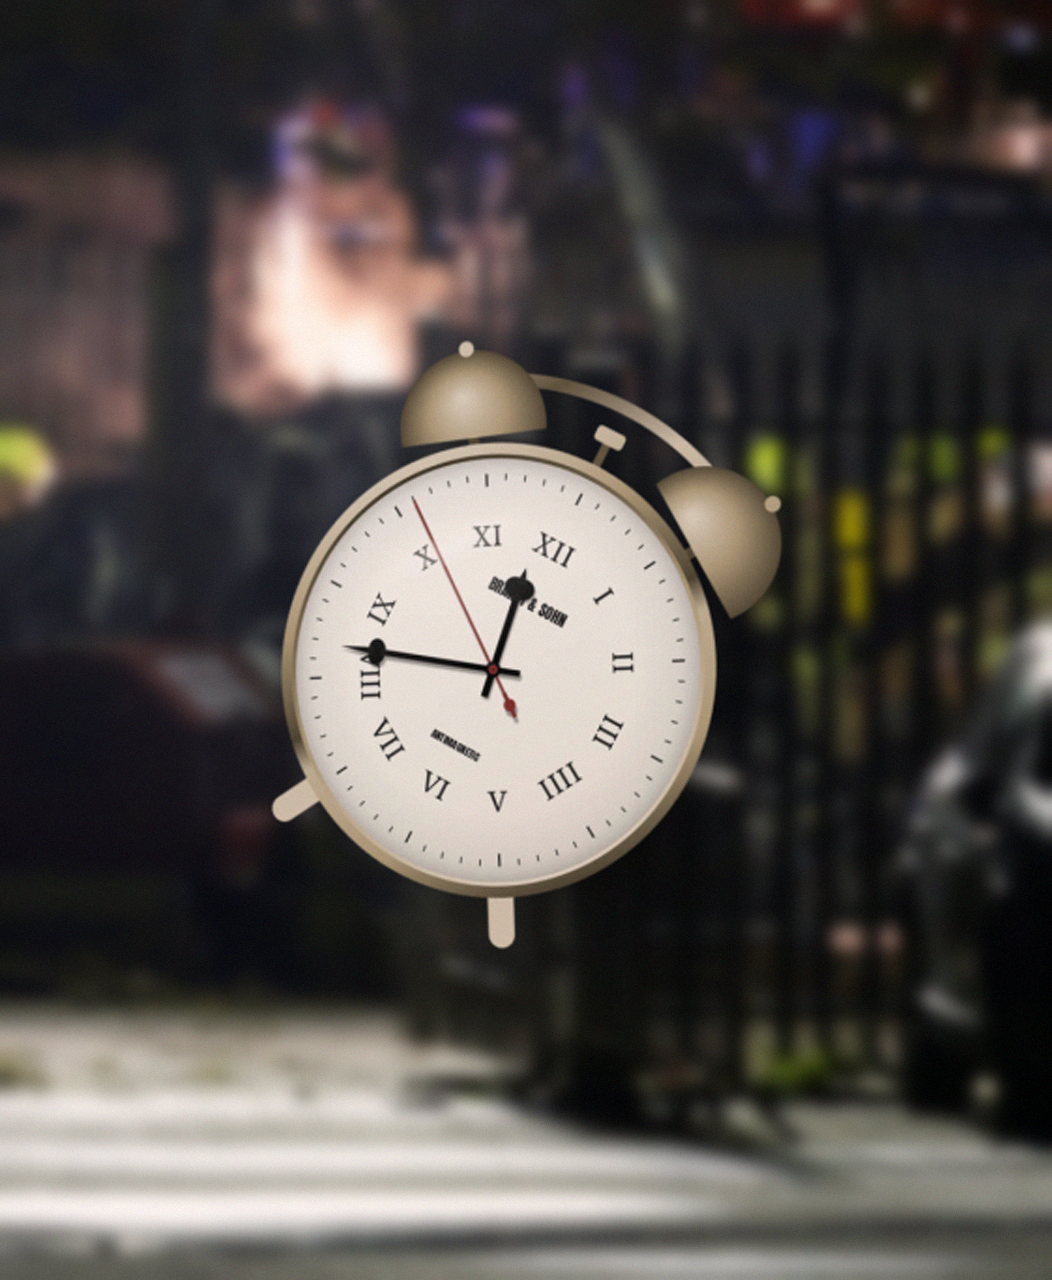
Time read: 11.41.51
